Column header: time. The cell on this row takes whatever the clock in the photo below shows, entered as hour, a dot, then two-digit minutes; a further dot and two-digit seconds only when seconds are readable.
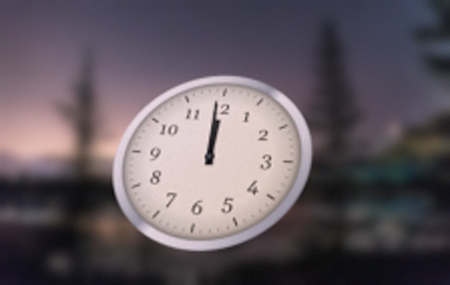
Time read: 11.59
